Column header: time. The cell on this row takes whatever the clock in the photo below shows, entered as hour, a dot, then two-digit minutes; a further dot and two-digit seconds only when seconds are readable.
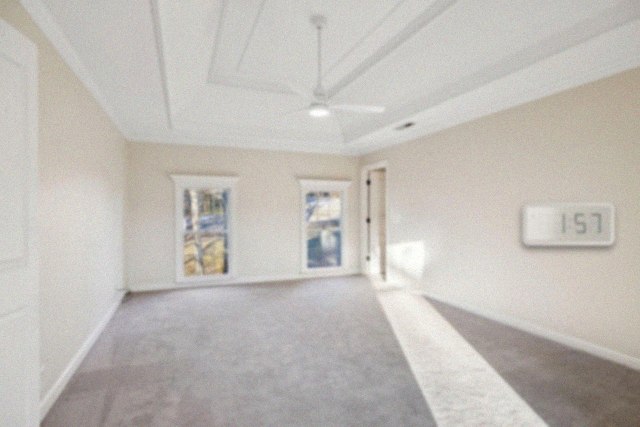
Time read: 1.57
